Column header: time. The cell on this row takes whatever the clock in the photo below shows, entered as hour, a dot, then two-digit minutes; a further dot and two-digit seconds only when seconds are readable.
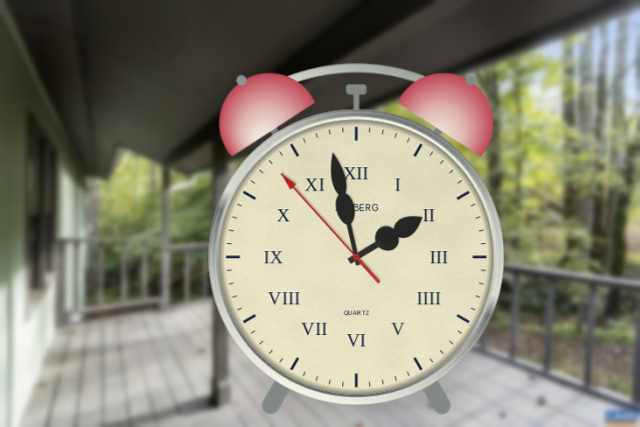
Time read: 1.57.53
